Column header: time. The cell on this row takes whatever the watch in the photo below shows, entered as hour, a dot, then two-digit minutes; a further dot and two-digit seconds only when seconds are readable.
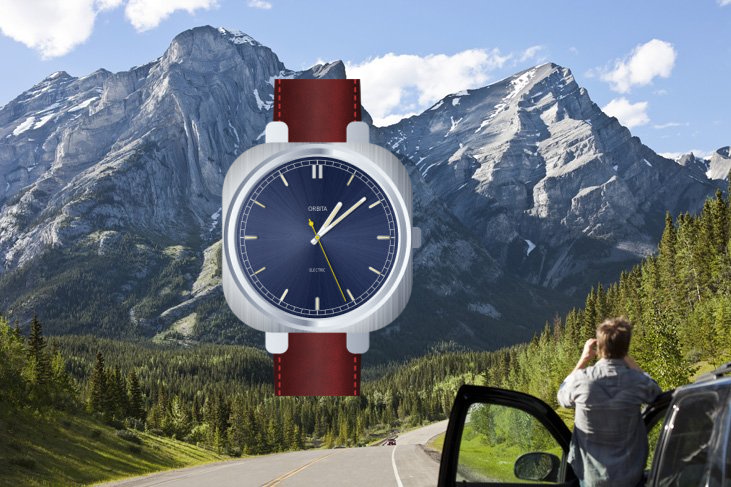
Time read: 1.08.26
